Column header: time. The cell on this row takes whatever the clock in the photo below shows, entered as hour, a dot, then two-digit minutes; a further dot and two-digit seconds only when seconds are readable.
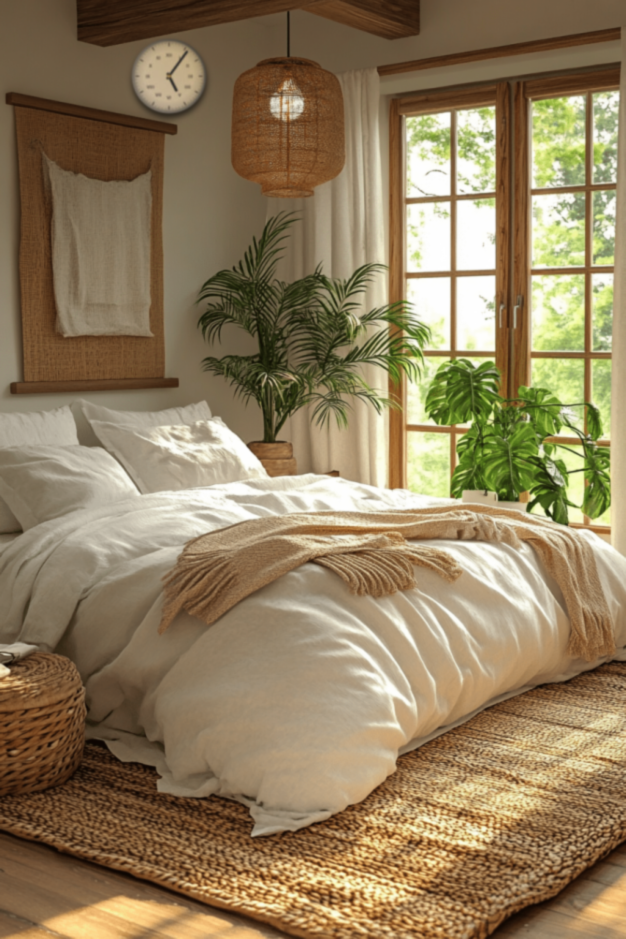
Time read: 5.06
